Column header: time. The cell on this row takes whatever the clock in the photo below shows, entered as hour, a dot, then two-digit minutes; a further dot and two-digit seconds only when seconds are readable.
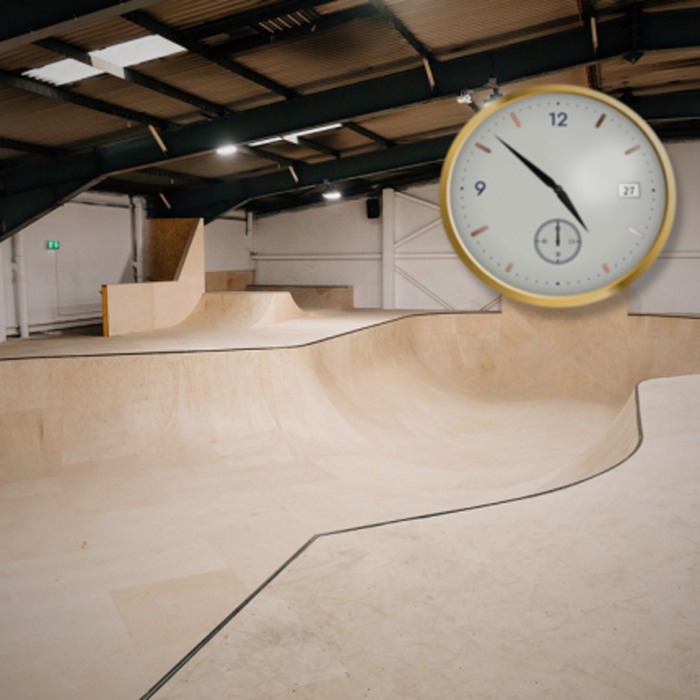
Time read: 4.52
